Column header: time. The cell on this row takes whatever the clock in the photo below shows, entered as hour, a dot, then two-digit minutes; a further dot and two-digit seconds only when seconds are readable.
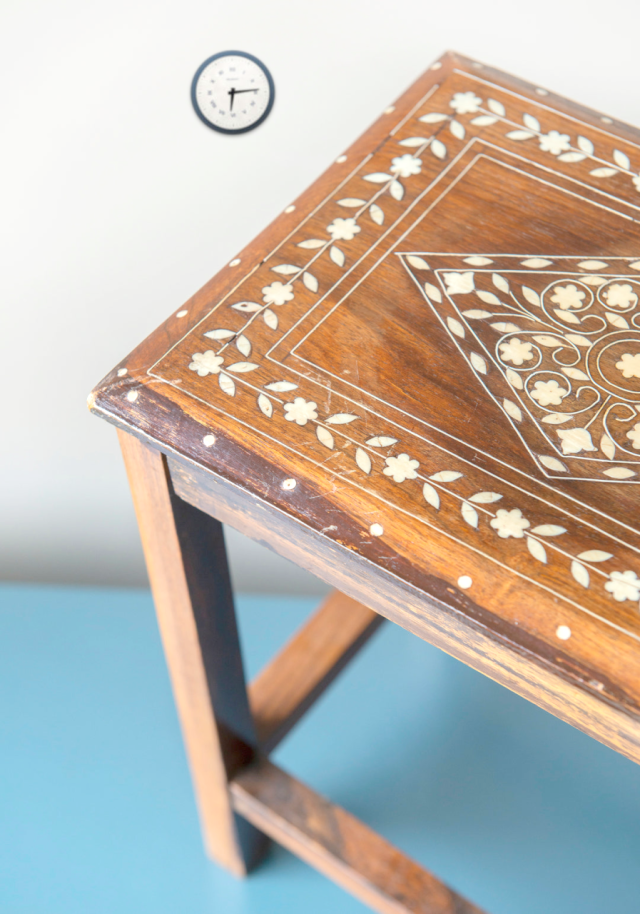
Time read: 6.14
